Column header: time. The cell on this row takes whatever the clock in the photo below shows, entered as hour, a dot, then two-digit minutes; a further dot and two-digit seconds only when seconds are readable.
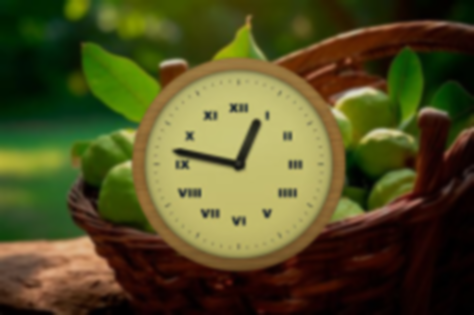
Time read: 12.47
